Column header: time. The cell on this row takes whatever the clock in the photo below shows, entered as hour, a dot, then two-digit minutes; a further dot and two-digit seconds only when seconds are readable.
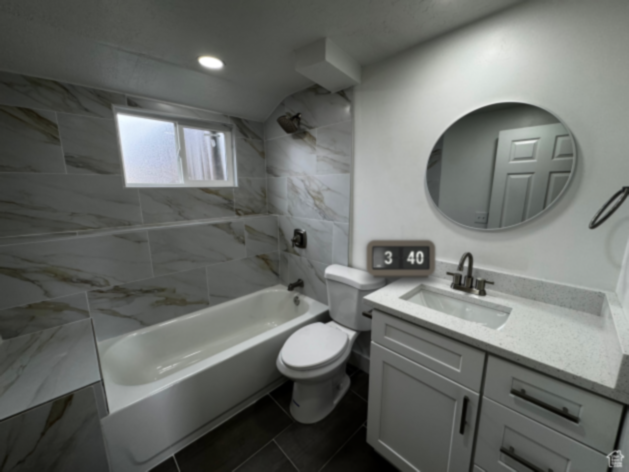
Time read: 3.40
